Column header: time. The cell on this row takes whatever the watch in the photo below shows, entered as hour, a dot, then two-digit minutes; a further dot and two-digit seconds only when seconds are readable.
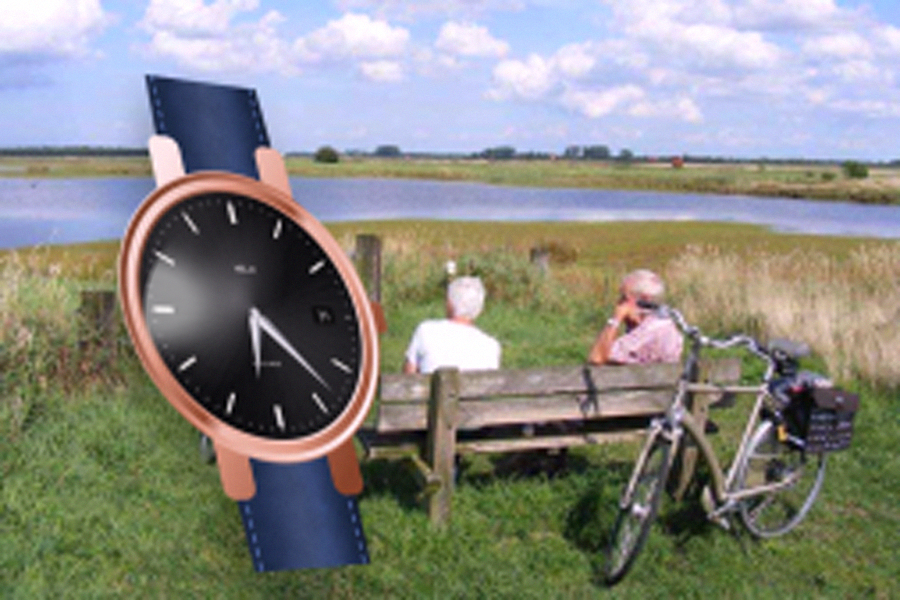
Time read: 6.23
